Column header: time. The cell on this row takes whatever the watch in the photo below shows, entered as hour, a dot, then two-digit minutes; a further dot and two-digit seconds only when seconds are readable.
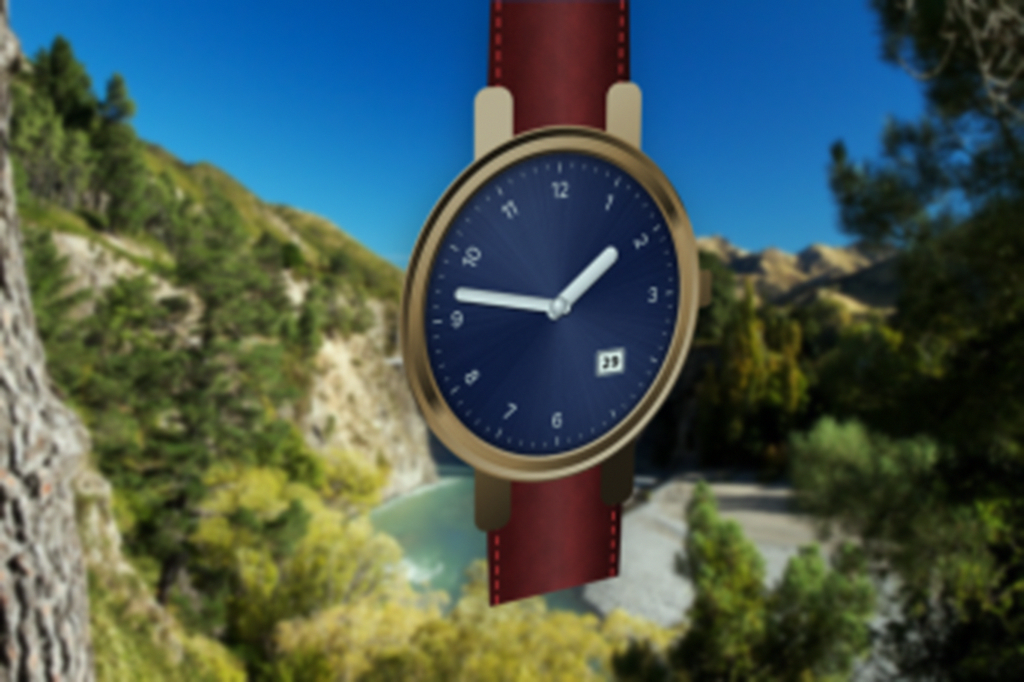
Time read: 1.47
